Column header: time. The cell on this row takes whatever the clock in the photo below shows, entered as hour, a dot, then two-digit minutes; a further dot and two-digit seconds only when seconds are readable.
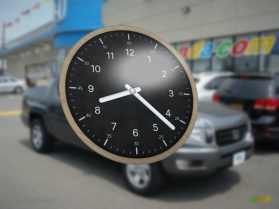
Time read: 8.22
